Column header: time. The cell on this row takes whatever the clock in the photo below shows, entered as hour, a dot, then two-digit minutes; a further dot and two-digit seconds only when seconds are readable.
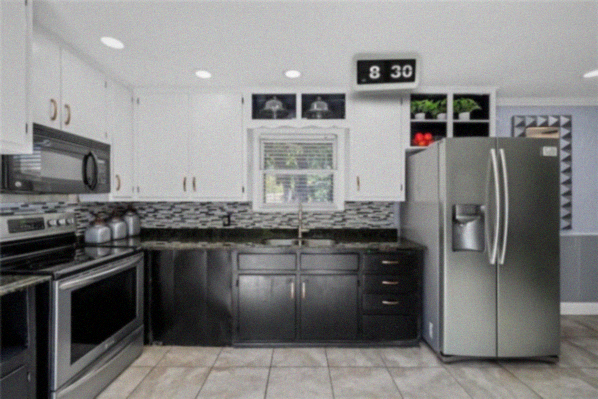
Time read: 8.30
